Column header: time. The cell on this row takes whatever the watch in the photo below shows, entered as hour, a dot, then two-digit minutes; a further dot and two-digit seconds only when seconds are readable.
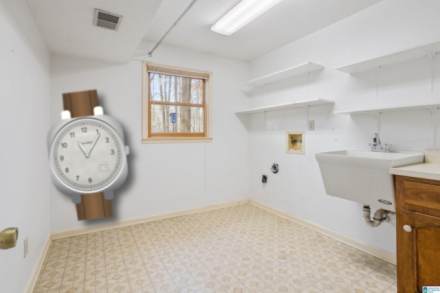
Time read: 11.06
